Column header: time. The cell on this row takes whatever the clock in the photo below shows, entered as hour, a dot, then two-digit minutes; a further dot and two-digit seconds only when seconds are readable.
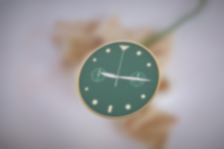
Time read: 9.15
